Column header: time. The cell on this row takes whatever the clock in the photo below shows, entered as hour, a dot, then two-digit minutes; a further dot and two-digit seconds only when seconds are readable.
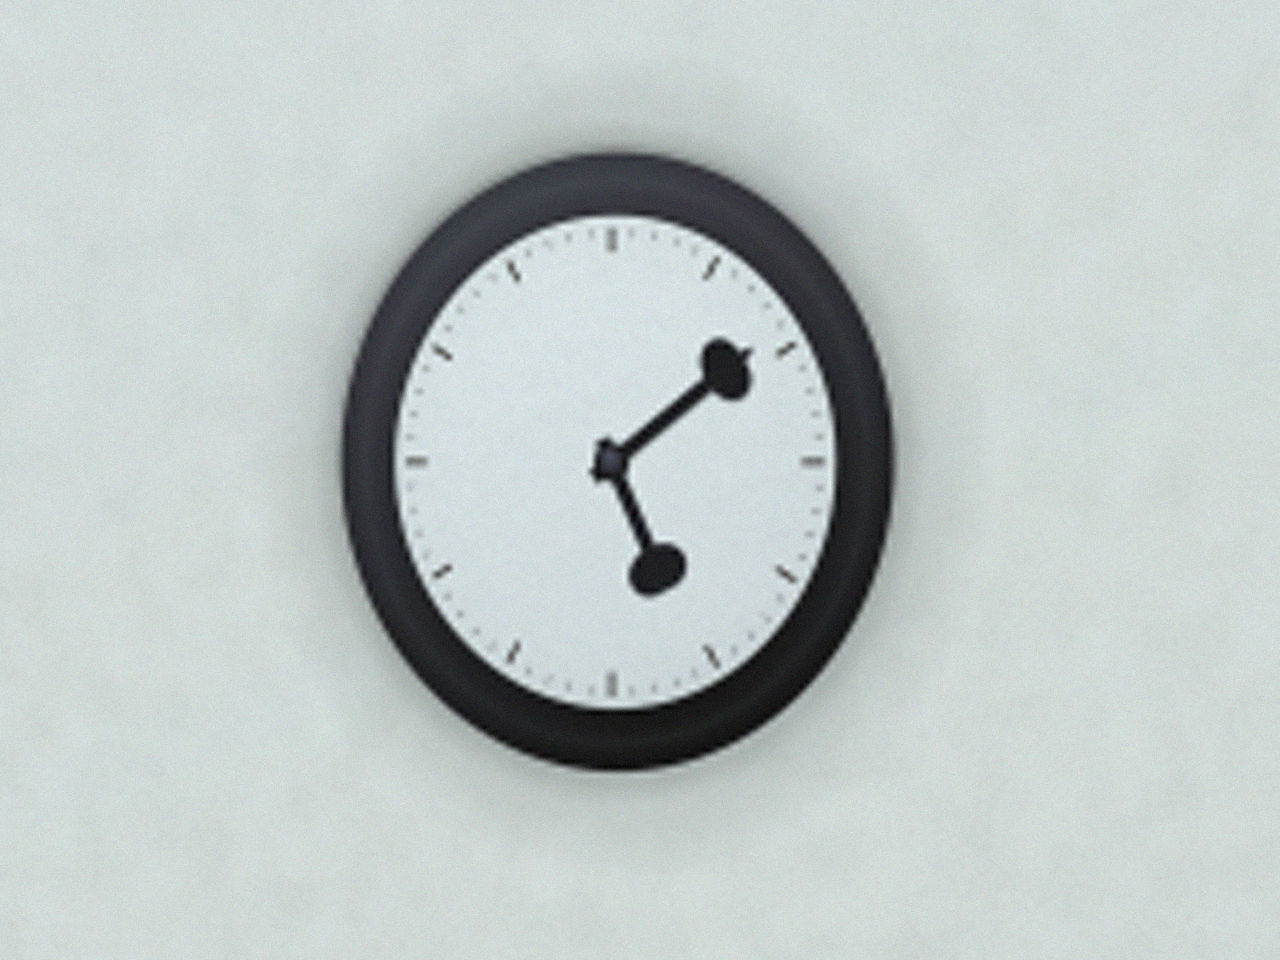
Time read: 5.09
